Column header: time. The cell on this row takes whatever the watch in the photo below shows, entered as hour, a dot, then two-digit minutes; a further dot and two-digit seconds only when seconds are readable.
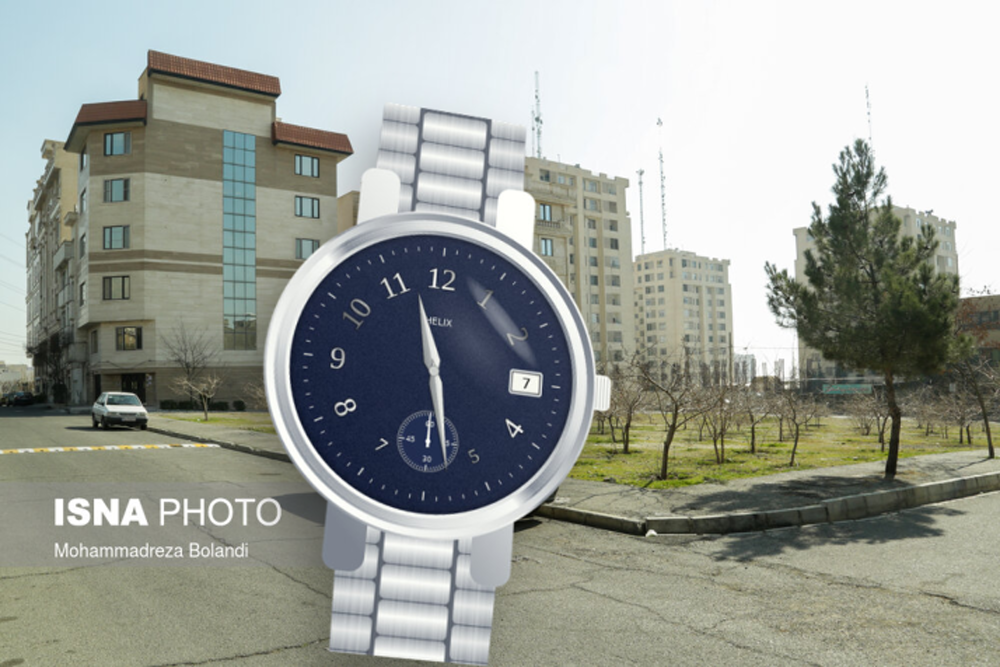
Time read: 11.28
